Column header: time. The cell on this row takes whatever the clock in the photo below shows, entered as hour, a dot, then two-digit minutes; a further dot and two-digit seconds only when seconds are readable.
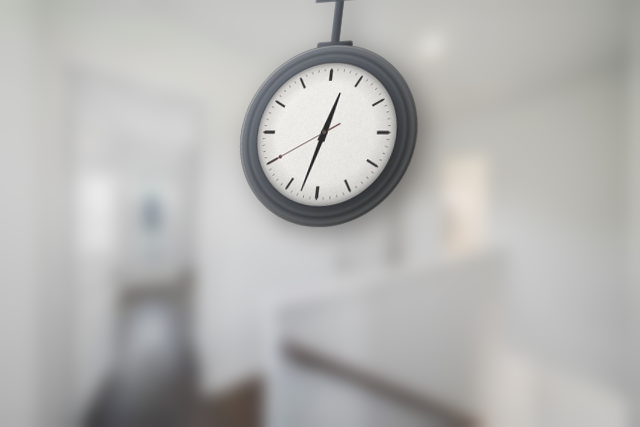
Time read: 12.32.40
